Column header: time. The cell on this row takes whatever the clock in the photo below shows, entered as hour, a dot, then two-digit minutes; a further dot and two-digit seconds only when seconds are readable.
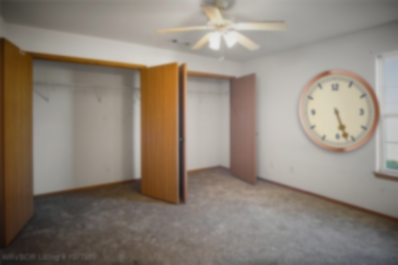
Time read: 5.27
